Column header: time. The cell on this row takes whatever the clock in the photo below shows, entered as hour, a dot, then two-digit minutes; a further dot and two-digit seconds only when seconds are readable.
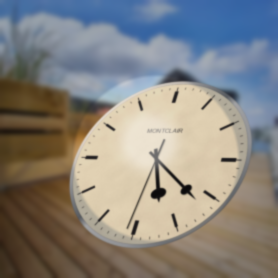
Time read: 5.21.31
